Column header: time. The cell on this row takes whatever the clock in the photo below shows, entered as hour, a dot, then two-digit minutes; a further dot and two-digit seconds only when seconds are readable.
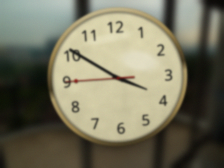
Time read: 3.50.45
